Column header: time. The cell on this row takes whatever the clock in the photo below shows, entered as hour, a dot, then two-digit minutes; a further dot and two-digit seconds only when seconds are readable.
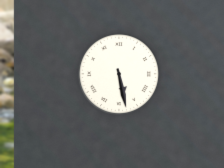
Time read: 5.28
